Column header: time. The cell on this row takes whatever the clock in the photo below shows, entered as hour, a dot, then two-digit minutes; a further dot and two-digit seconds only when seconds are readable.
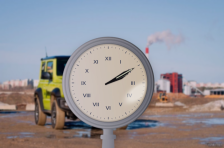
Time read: 2.10
